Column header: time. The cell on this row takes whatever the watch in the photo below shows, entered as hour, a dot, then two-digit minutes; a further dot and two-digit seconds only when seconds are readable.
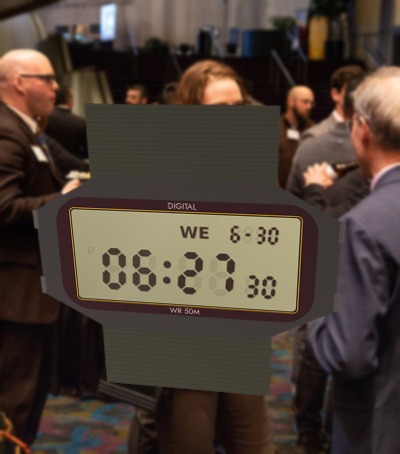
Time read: 6.27.30
